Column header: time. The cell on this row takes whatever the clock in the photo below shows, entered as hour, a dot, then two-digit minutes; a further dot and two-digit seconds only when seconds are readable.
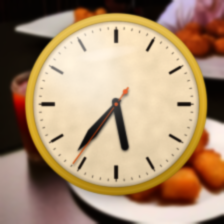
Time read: 5.36.36
